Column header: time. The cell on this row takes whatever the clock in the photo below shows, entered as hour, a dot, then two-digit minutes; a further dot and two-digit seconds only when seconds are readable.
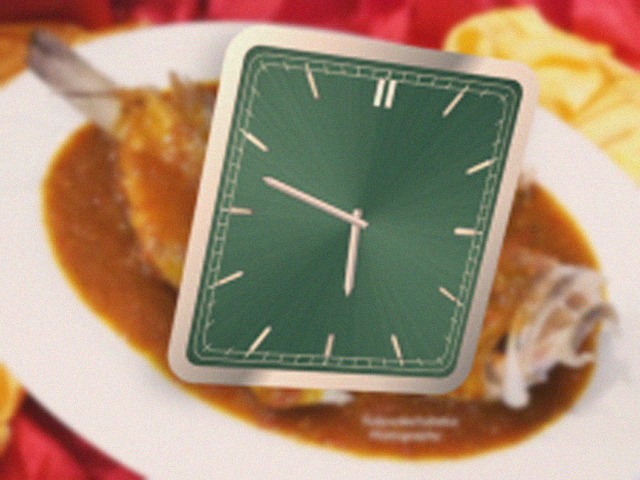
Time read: 5.48
